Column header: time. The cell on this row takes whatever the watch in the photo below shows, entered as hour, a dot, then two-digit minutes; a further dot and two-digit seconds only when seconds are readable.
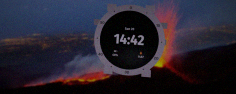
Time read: 14.42
